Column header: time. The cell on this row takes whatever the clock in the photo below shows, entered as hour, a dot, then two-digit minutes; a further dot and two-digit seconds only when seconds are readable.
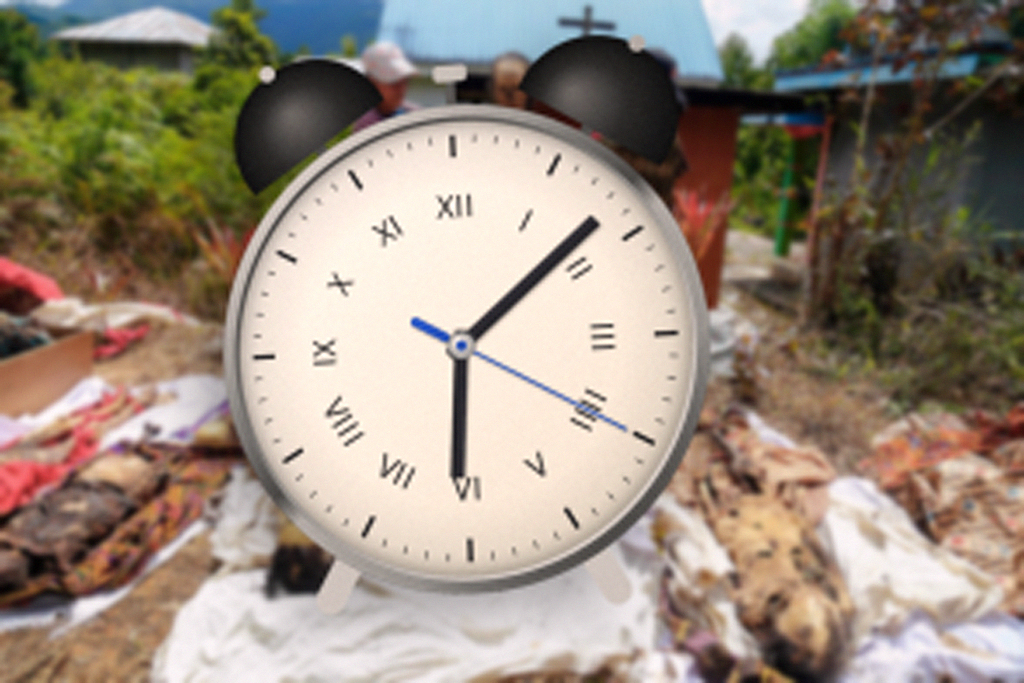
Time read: 6.08.20
